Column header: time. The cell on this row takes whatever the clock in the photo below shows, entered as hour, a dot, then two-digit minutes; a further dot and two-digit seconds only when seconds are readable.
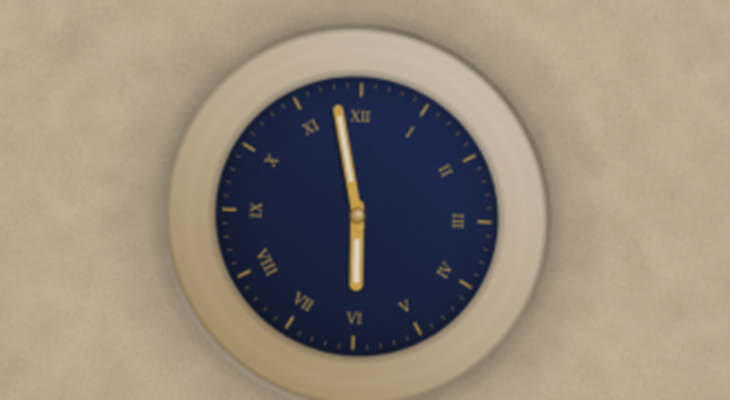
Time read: 5.58
